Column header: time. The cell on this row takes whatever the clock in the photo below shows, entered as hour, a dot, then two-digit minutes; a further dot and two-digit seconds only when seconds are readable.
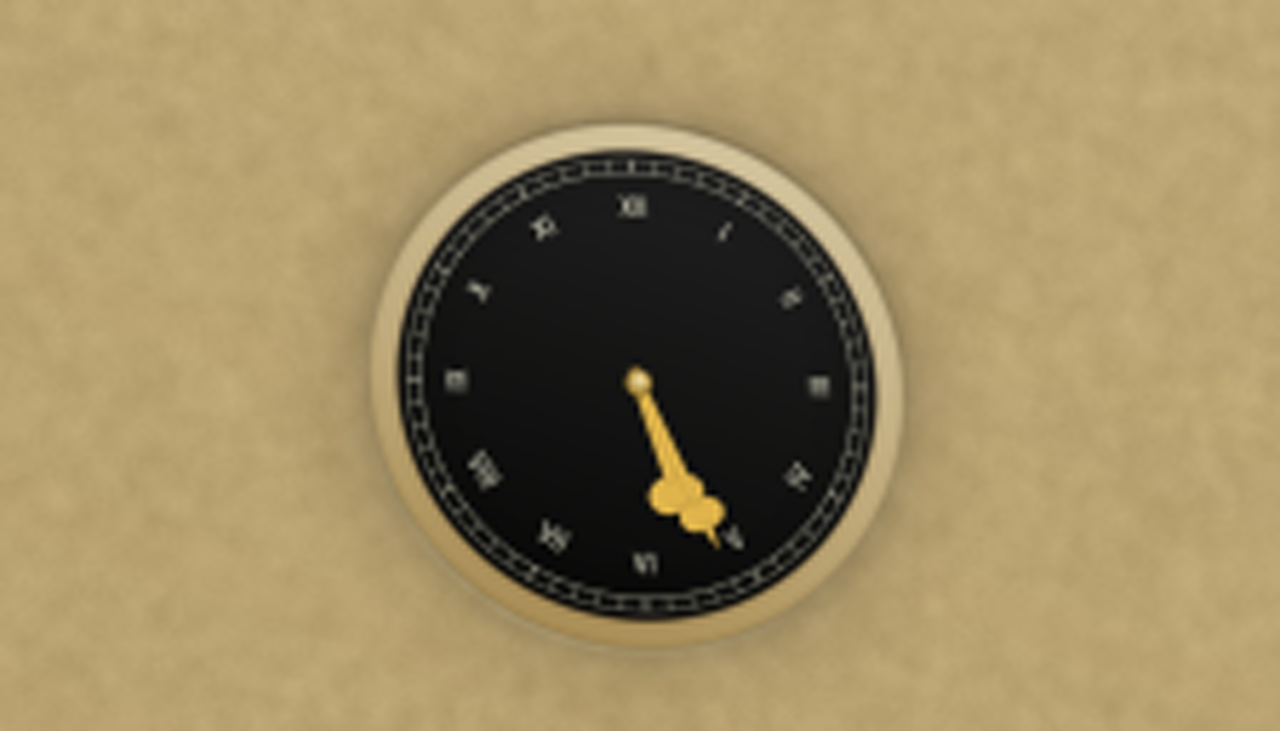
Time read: 5.26
